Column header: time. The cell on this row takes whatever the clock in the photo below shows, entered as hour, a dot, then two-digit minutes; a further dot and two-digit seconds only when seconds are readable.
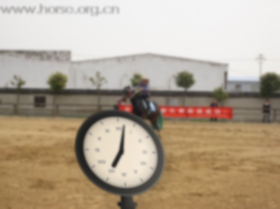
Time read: 7.02
